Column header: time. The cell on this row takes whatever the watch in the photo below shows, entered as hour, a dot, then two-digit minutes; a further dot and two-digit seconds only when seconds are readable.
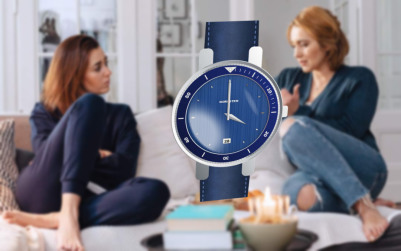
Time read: 4.00
